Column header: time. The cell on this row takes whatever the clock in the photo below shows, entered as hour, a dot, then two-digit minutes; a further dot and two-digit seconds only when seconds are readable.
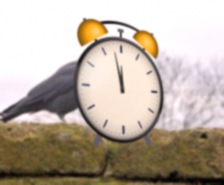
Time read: 11.58
